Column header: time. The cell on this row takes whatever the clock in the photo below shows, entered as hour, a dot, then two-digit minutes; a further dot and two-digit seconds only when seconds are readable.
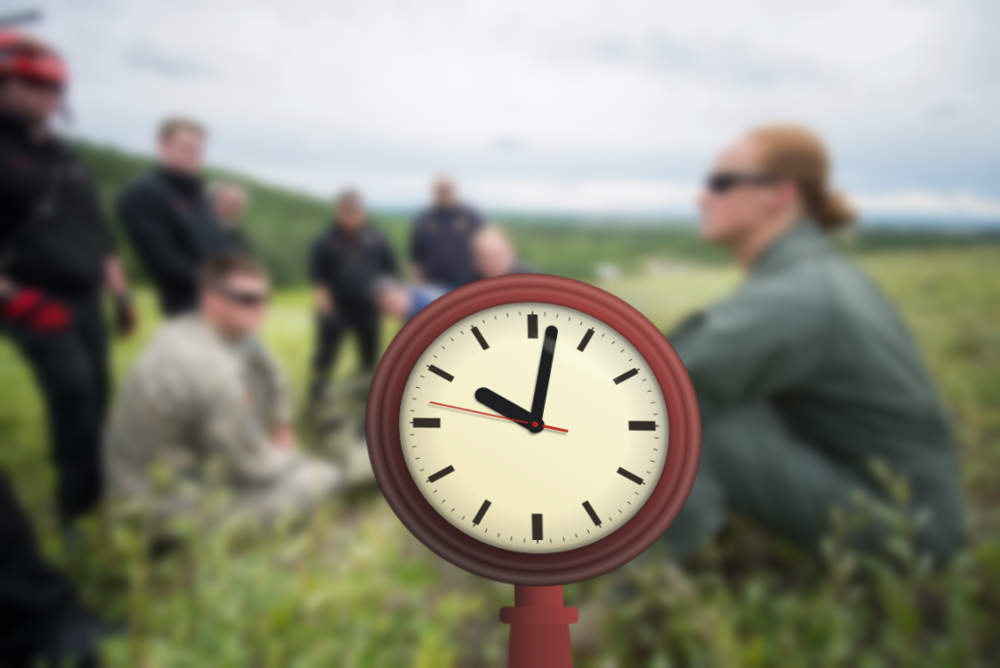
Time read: 10.01.47
